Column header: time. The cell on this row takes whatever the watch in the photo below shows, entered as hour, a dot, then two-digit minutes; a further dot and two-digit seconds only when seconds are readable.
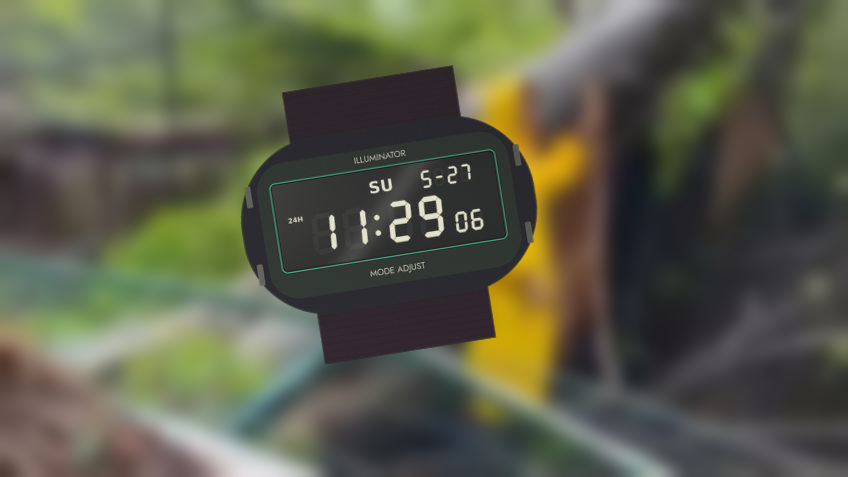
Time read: 11.29.06
